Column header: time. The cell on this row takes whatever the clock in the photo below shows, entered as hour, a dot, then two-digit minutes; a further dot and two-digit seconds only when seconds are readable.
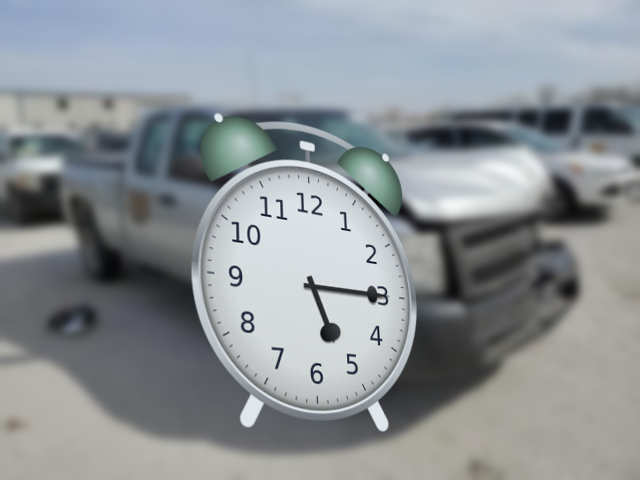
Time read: 5.15
